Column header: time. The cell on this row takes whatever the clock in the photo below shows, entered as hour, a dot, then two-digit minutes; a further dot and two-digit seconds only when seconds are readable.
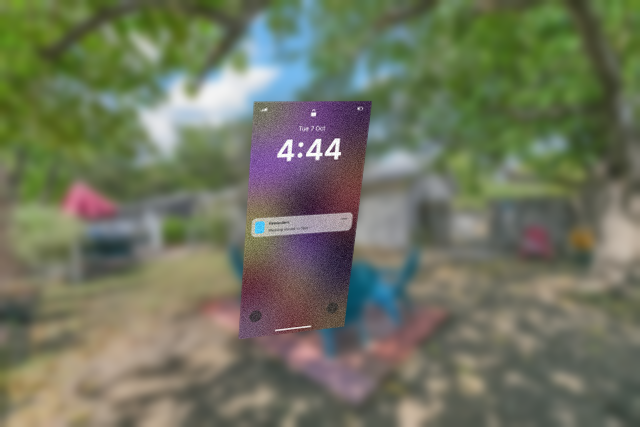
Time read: 4.44
